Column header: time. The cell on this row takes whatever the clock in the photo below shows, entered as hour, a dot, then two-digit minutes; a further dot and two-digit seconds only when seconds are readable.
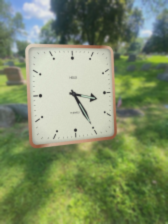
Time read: 3.25
